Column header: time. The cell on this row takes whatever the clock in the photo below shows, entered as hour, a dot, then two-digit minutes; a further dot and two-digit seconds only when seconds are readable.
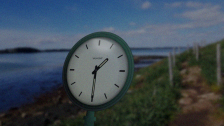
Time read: 1.30
